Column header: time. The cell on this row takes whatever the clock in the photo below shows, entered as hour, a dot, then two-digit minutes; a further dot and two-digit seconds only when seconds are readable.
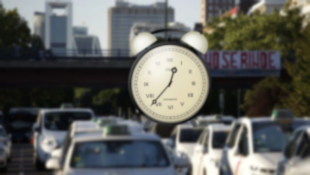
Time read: 12.37
